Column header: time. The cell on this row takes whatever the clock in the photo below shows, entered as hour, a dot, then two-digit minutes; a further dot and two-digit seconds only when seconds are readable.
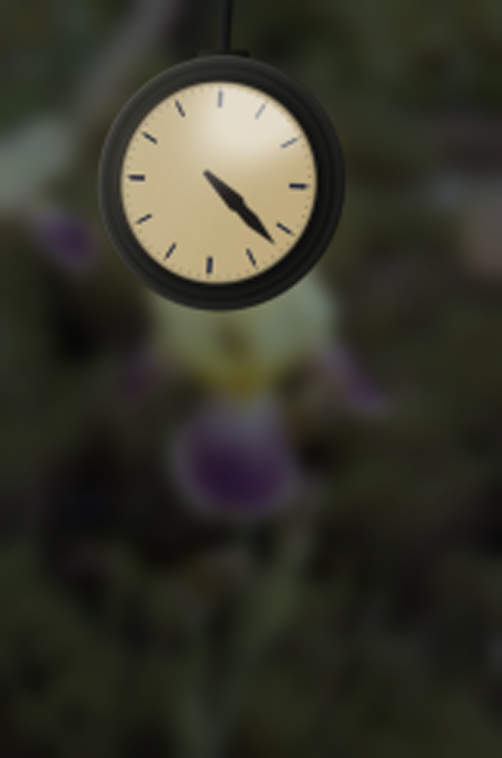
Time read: 4.22
